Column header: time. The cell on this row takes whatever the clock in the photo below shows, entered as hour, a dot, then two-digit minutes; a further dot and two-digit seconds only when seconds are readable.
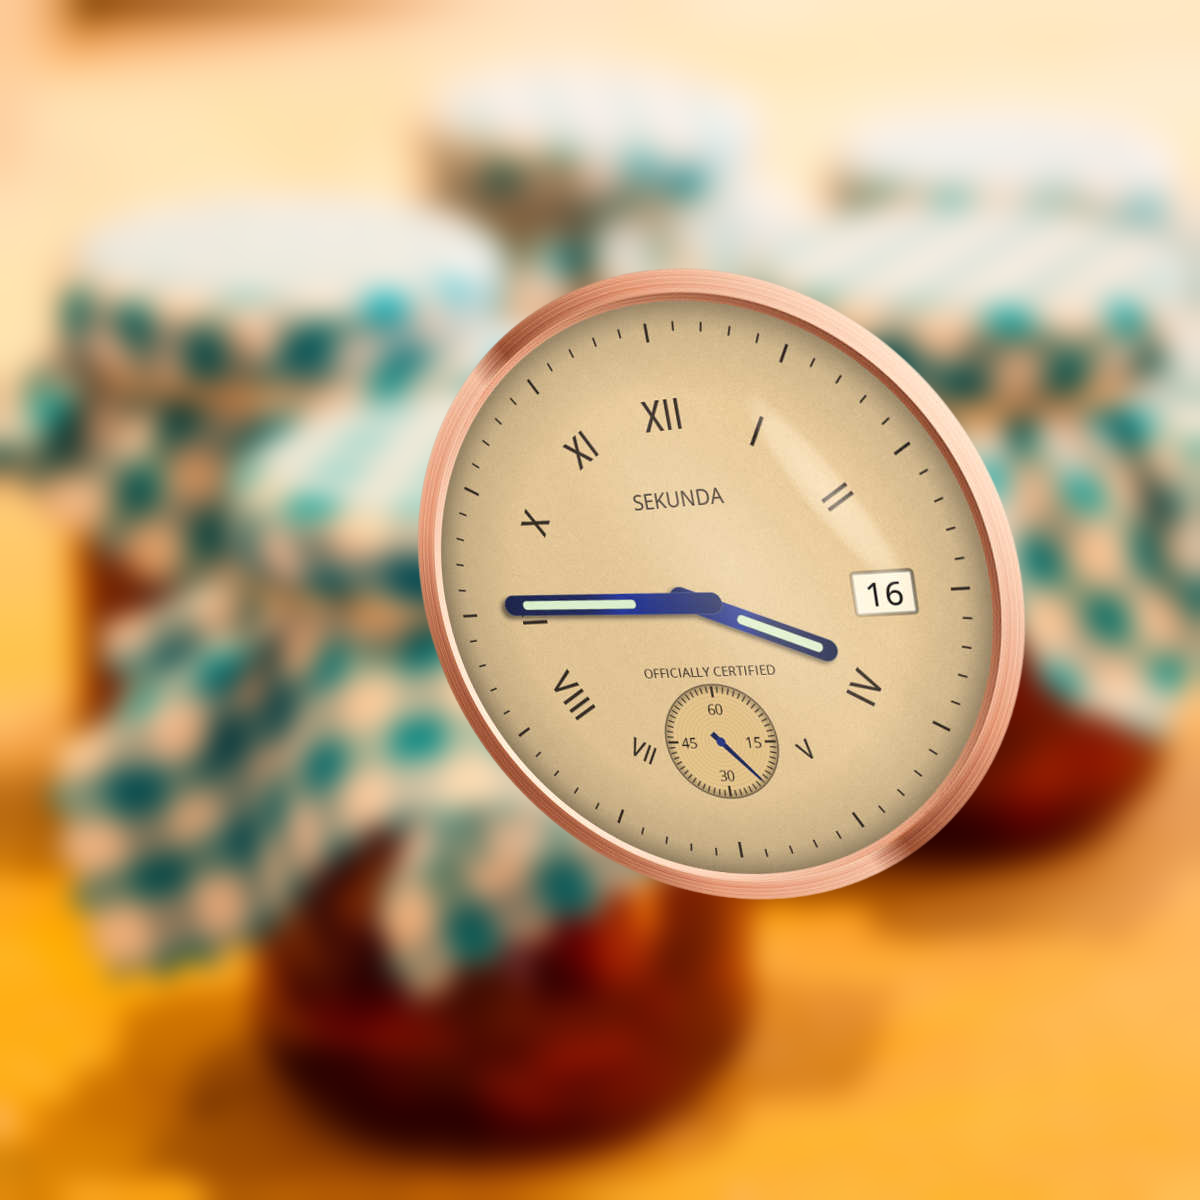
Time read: 3.45.23
